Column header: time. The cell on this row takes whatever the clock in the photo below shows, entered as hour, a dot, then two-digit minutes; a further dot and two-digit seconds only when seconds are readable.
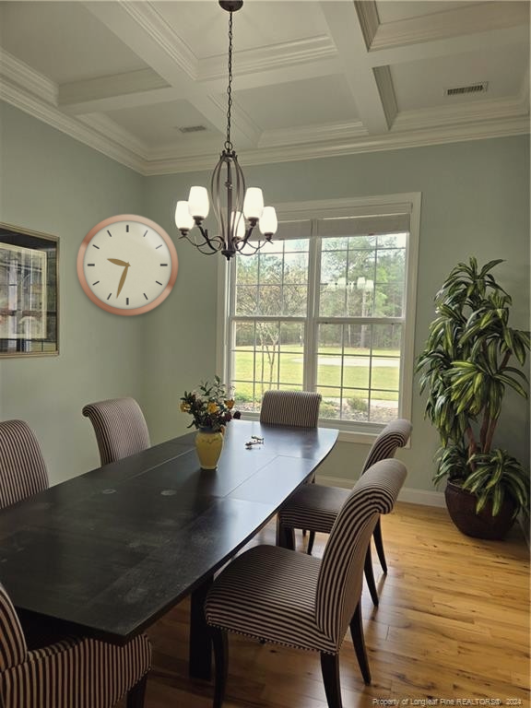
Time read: 9.33
